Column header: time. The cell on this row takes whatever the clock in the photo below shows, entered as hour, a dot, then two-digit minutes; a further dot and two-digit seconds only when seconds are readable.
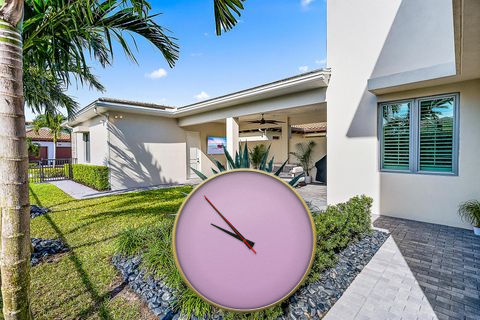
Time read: 9.52.53
